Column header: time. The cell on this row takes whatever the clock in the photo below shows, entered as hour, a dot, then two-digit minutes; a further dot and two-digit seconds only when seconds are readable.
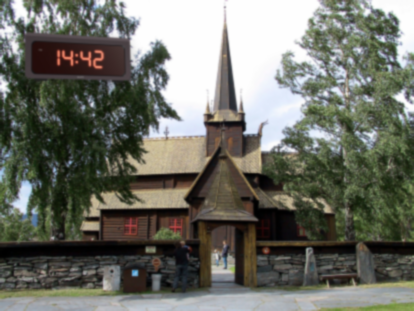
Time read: 14.42
